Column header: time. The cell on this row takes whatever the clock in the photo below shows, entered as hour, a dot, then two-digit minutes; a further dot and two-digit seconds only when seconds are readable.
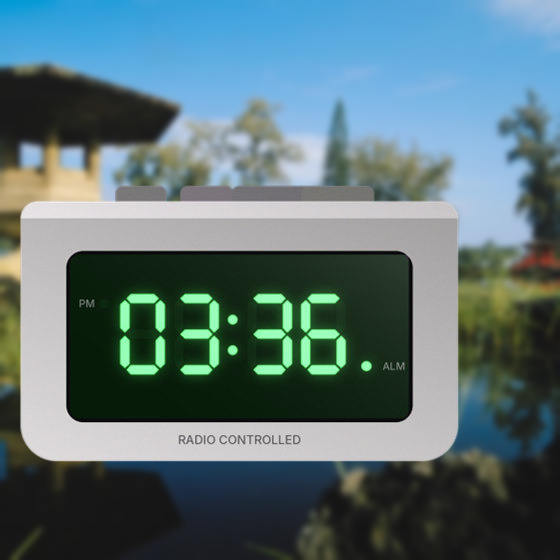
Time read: 3.36
